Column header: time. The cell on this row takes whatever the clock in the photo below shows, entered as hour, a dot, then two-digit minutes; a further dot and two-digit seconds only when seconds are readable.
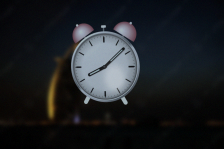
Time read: 8.08
